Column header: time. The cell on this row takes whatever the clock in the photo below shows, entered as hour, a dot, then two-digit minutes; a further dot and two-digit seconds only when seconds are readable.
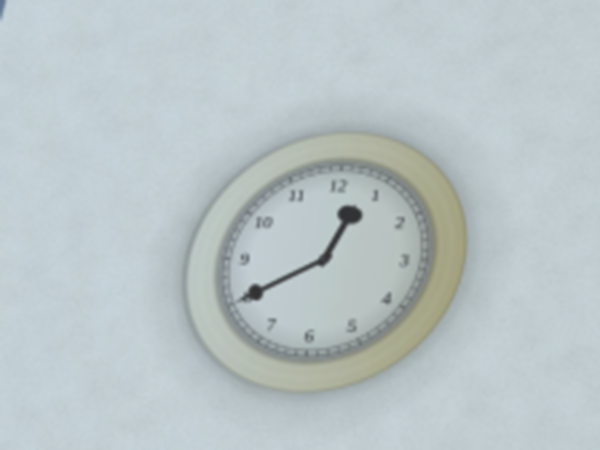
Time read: 12.40
